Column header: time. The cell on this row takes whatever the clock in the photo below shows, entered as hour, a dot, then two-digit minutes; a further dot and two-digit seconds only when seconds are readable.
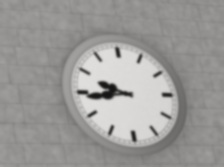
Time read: 9.44
